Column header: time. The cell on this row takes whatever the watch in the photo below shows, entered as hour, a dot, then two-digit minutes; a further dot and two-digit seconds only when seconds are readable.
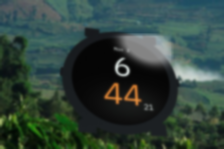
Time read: 6.44
